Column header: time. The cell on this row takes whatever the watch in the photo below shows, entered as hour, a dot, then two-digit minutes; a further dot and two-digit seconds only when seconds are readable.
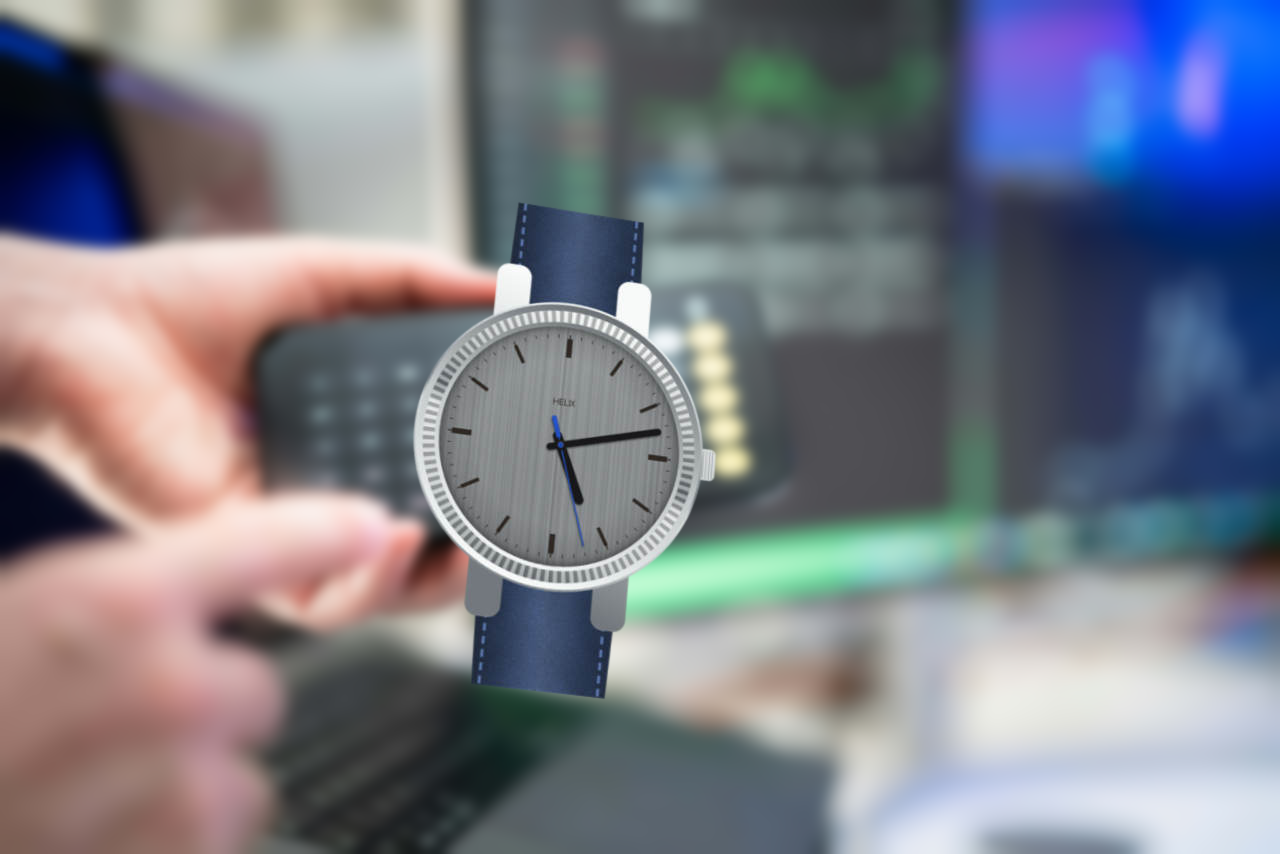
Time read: 5.12.27
